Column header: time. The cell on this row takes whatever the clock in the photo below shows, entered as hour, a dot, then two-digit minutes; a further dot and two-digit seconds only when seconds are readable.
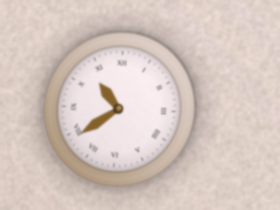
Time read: 10.39
